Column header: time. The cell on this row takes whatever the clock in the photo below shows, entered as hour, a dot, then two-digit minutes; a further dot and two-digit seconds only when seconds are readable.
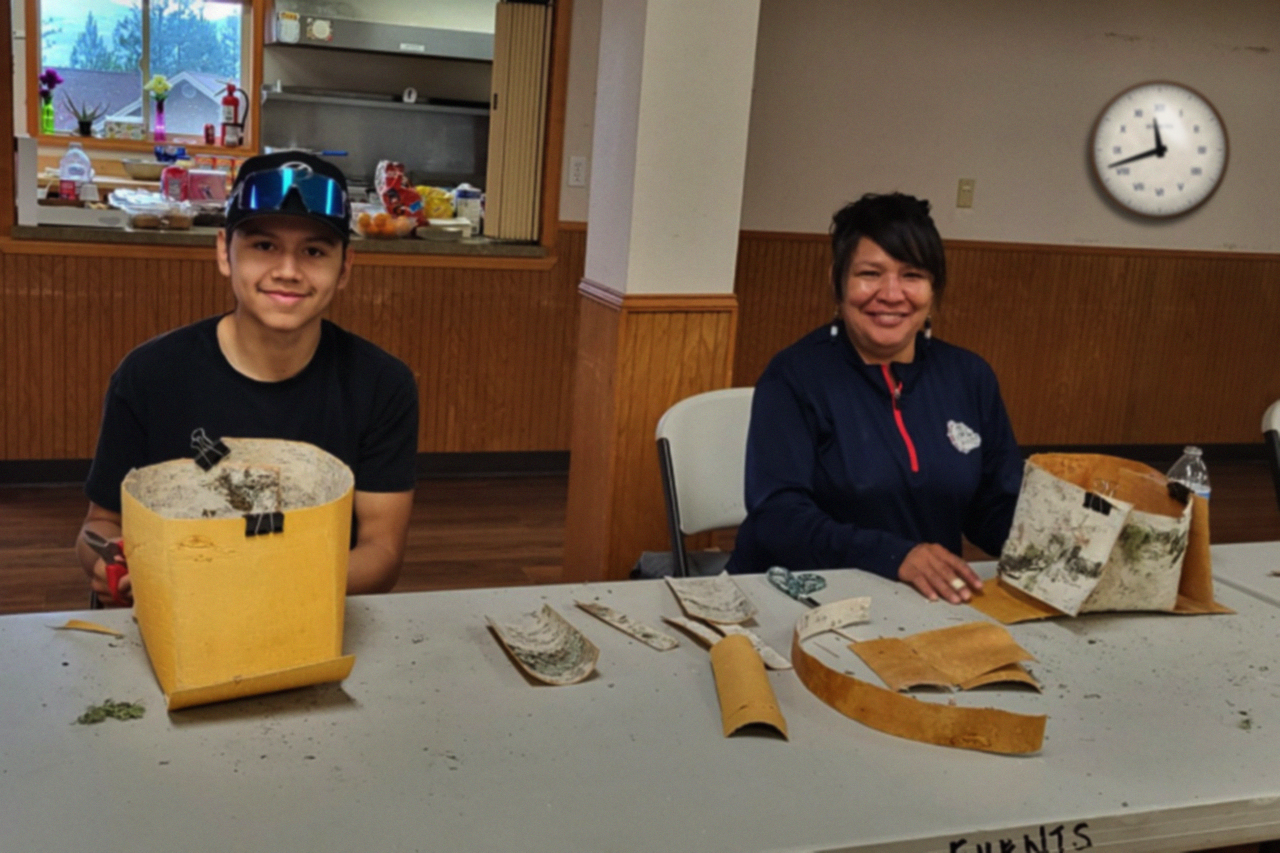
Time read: 11.42
